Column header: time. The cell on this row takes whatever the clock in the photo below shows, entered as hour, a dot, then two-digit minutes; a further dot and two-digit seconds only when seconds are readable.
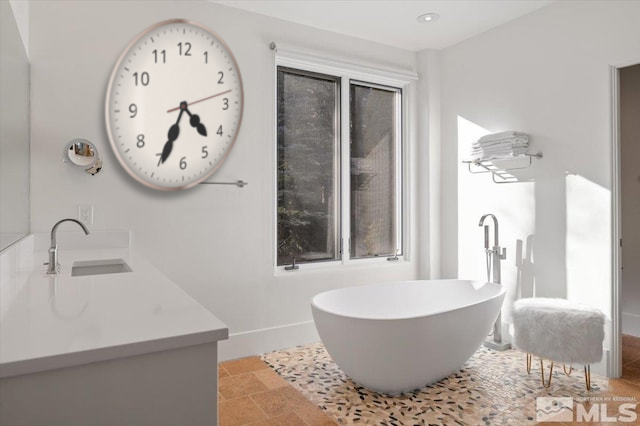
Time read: 4.34.13
